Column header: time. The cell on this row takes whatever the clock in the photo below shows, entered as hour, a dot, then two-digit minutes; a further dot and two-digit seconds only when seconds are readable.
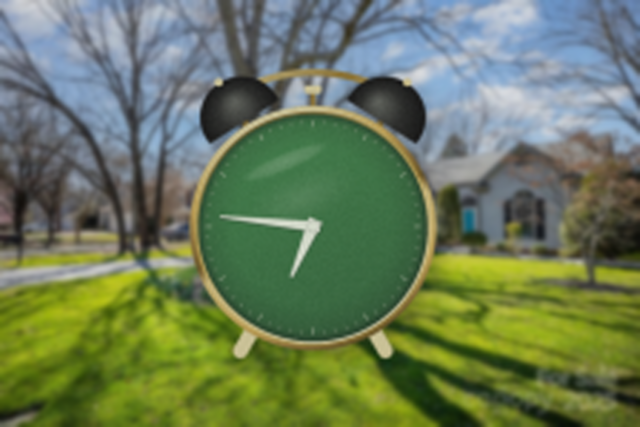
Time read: 6.46
